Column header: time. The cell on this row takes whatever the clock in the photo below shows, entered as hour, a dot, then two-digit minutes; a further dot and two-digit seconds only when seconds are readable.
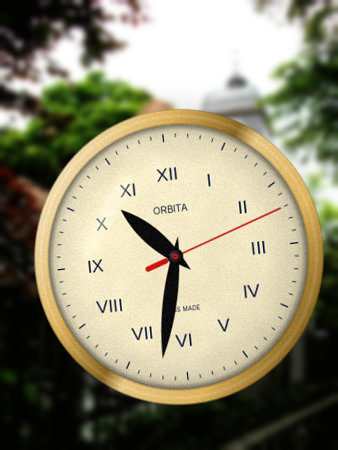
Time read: 10.32.12
